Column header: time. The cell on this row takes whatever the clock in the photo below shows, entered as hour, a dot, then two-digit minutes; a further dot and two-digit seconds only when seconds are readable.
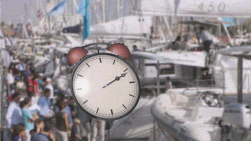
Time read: 2.11
